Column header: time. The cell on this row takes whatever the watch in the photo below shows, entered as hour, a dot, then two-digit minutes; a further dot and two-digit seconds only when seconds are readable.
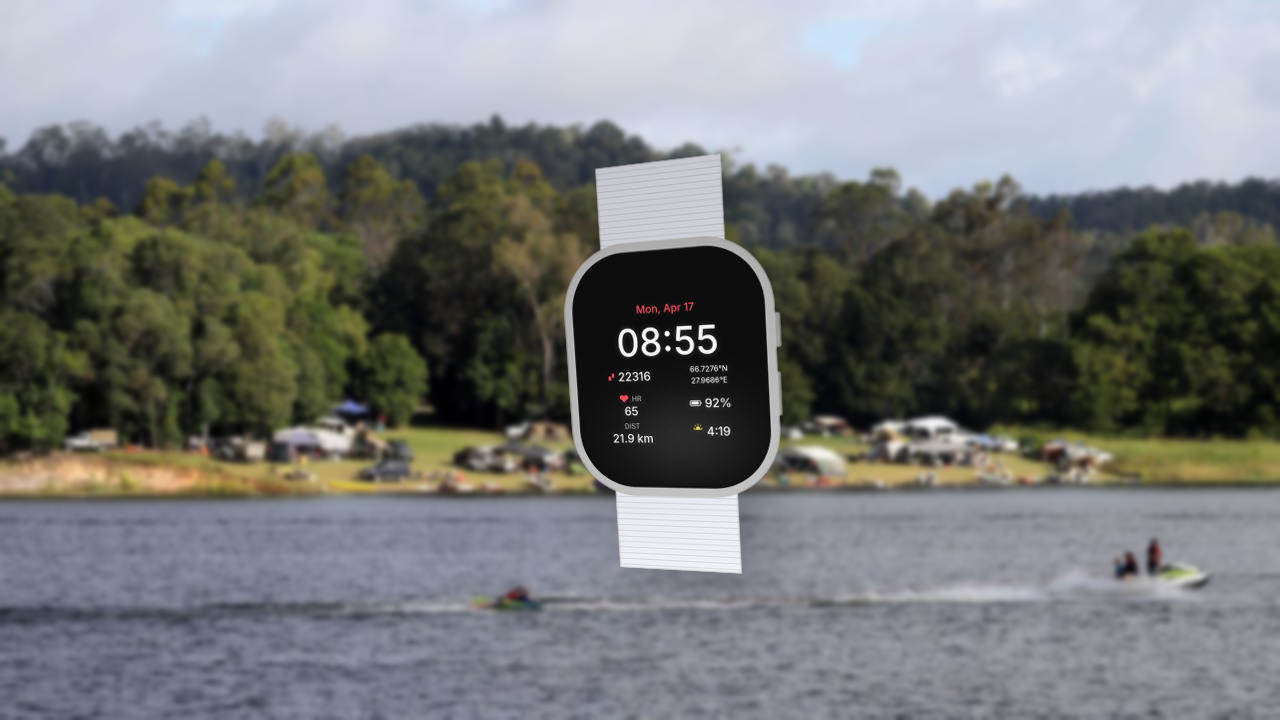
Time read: 8.55
